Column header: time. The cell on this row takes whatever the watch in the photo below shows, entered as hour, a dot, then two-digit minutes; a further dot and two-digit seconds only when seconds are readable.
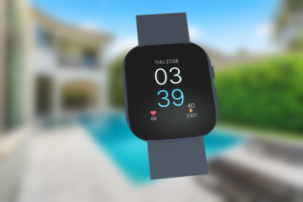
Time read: 3.39
